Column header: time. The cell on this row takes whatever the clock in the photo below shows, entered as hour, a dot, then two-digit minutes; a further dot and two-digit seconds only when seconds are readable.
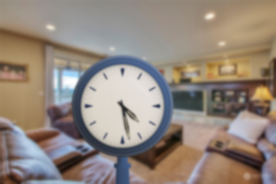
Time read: 4.28
